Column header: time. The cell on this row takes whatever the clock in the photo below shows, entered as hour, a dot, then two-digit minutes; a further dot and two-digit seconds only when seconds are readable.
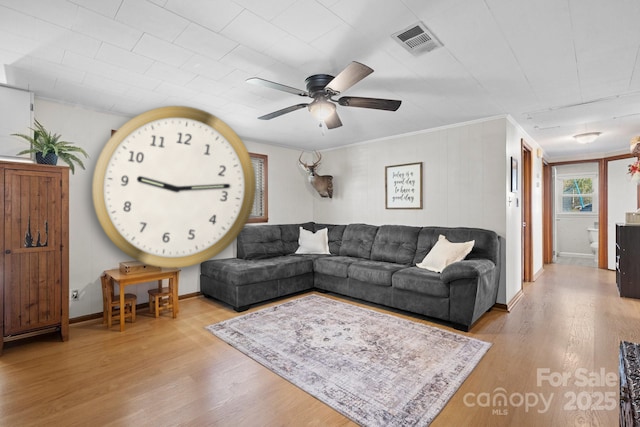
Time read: 9.13
